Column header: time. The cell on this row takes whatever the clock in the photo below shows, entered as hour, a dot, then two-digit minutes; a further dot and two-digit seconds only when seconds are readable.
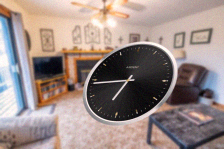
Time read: 6.44
